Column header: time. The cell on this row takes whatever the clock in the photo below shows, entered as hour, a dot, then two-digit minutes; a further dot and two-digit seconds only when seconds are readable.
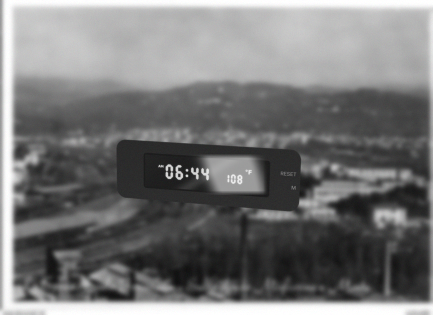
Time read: 6.44
